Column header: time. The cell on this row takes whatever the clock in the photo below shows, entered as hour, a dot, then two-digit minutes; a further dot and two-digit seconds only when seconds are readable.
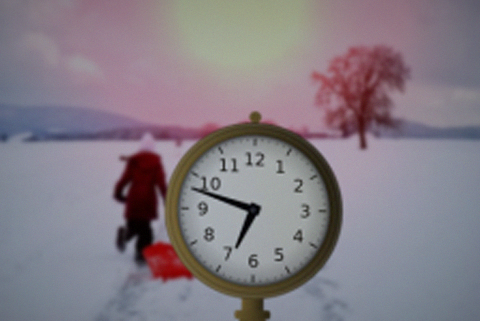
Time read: 6.48
